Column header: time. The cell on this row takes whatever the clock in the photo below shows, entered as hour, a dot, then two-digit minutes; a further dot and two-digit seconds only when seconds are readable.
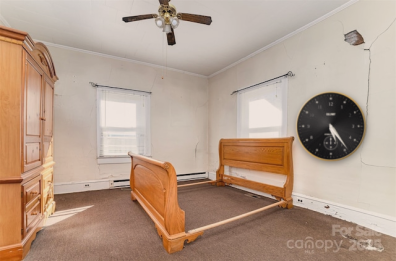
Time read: 5.24
